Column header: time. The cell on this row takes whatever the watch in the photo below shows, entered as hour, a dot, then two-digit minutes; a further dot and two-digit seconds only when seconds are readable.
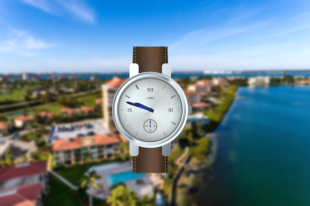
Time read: 9.48
